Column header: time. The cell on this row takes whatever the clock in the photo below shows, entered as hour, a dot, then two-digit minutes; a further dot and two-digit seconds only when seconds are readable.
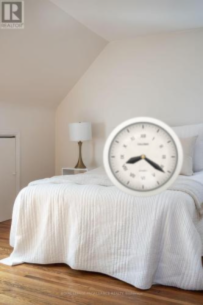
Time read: 8.21
